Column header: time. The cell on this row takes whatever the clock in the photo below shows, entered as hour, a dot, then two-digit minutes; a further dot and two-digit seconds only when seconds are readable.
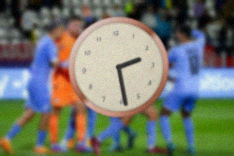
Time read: 2.29
